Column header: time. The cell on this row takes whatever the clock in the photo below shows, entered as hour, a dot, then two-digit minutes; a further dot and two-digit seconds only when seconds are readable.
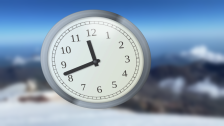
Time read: 11.42
